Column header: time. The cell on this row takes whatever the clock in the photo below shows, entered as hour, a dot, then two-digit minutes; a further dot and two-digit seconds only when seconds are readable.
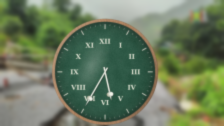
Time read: 5.35
